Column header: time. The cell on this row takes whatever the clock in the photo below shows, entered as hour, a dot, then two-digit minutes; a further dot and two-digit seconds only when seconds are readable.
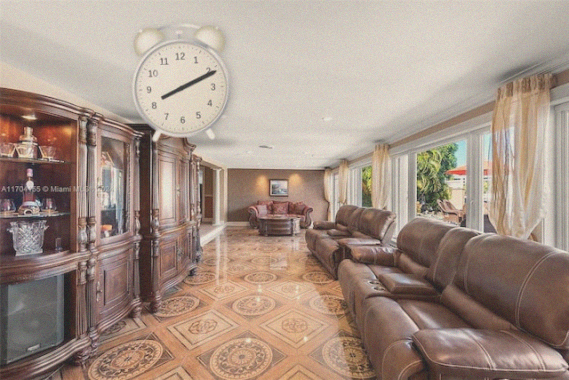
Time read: 8.11
